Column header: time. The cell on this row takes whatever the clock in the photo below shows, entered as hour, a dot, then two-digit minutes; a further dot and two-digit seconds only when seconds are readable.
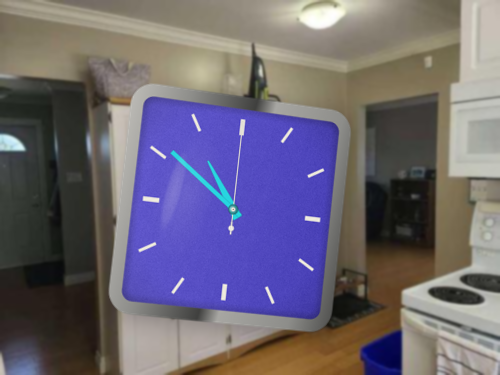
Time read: 10.51.00
